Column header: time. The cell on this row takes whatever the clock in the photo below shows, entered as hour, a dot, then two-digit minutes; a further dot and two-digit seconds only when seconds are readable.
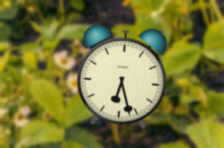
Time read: 6.27
